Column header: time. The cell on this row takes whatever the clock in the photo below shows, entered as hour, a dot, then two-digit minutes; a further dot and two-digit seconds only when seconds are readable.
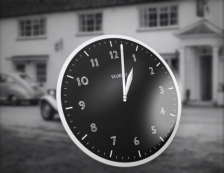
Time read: 1.02
